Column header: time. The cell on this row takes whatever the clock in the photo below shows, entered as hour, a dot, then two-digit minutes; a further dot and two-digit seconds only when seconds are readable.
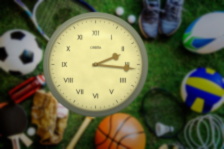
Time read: 2.16
